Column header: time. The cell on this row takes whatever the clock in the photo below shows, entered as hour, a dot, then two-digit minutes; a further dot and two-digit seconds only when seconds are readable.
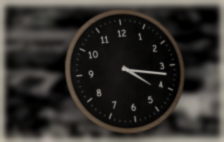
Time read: 4.17
